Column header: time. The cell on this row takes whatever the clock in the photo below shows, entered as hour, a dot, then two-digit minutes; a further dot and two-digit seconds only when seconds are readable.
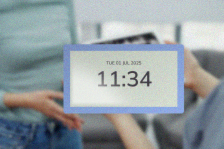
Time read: 11.34
